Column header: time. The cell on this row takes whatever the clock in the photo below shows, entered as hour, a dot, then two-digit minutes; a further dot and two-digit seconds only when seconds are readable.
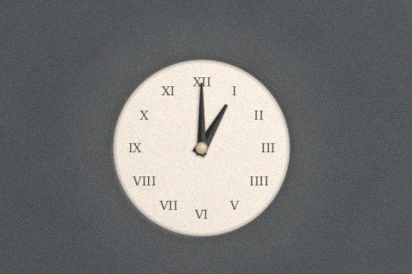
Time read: 1.00
